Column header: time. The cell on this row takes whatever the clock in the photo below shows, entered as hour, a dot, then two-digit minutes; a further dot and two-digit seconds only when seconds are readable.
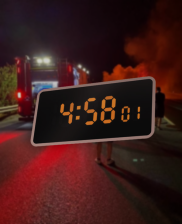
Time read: 4.58.01
